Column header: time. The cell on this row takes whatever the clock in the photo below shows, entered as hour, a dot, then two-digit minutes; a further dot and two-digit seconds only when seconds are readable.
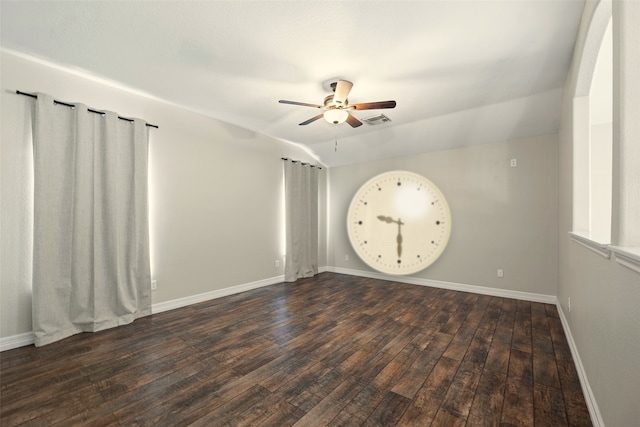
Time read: 9.30
